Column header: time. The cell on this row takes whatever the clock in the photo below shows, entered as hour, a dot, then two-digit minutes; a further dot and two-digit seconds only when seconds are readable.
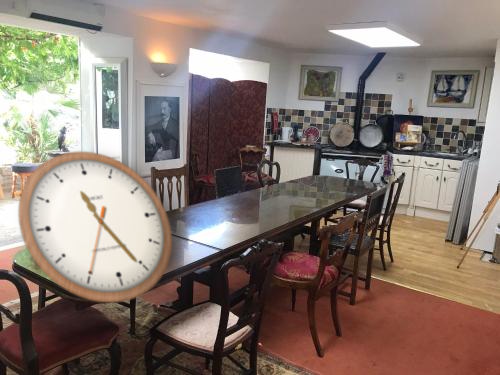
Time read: 11.25.35
